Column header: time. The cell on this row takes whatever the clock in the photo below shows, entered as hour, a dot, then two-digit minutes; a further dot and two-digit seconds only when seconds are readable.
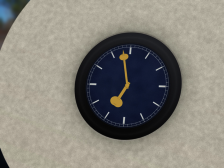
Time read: 6.58
